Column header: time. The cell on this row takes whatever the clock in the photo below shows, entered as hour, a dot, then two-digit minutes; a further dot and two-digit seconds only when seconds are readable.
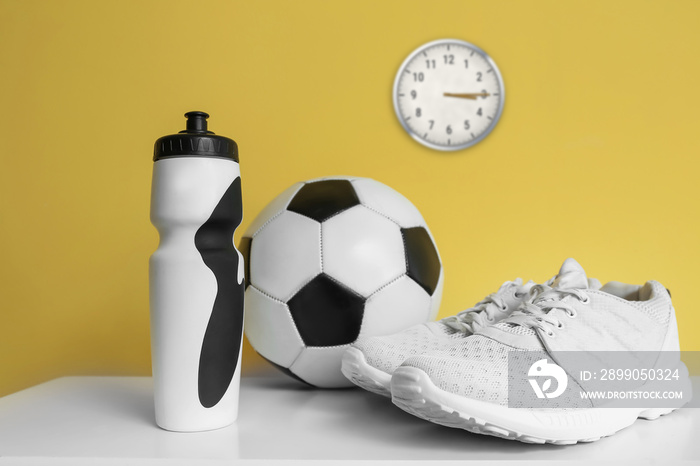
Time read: 3.15
